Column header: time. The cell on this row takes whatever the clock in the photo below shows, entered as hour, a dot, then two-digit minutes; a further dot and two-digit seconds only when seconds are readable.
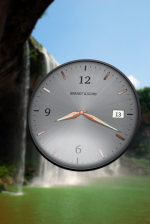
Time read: 8.19
